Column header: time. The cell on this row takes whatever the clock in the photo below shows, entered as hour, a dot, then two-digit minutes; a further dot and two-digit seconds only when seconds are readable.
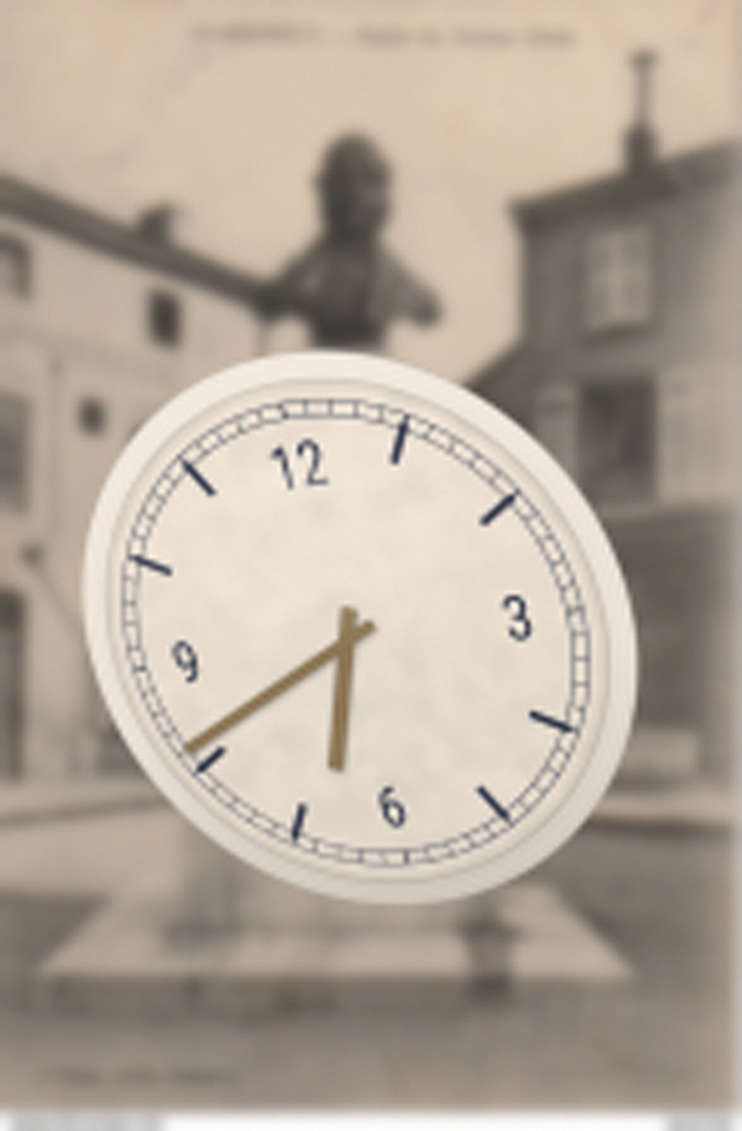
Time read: 6.41
